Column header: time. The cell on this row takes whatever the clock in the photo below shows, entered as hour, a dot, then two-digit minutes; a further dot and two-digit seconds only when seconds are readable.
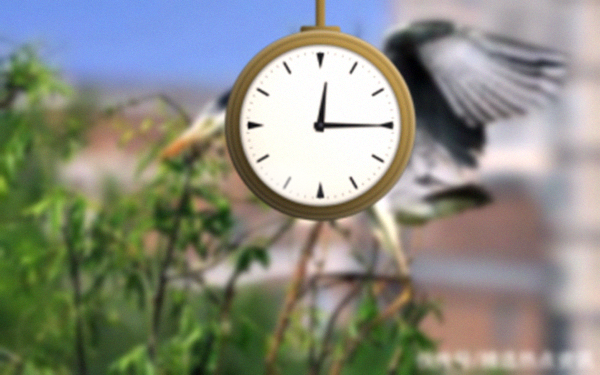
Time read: 12.15
